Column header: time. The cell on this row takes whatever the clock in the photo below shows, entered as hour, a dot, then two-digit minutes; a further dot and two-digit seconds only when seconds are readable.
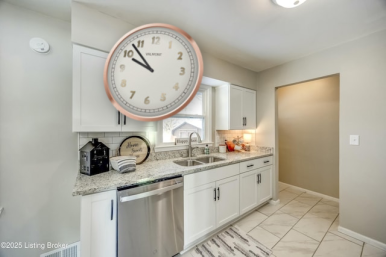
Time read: 9.53
